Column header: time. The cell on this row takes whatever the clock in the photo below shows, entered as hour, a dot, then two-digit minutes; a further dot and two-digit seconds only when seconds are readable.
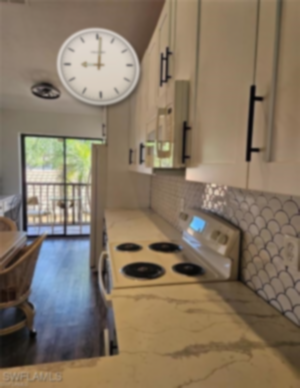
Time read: 9.01
